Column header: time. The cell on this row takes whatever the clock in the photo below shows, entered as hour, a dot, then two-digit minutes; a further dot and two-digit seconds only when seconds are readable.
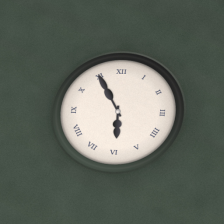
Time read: 5.55
